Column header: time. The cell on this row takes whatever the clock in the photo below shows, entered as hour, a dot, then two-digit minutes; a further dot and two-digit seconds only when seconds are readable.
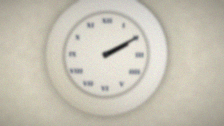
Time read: 2.10
